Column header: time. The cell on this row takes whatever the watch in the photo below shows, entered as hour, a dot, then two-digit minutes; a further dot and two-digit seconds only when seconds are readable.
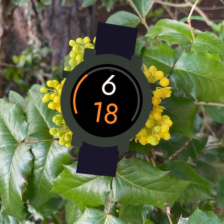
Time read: 6.18
